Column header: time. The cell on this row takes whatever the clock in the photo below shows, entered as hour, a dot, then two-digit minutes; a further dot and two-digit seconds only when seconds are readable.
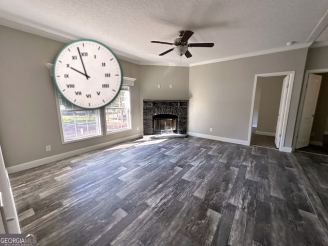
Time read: 9.58
